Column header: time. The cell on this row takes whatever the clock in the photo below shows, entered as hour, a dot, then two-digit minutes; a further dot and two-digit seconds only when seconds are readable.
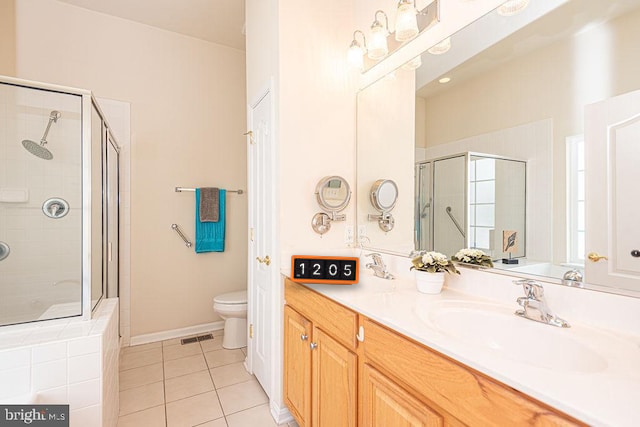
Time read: 12.05
